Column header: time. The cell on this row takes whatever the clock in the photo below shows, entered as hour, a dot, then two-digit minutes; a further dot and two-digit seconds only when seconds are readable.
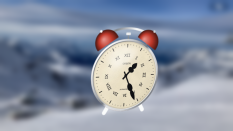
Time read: 1.26
